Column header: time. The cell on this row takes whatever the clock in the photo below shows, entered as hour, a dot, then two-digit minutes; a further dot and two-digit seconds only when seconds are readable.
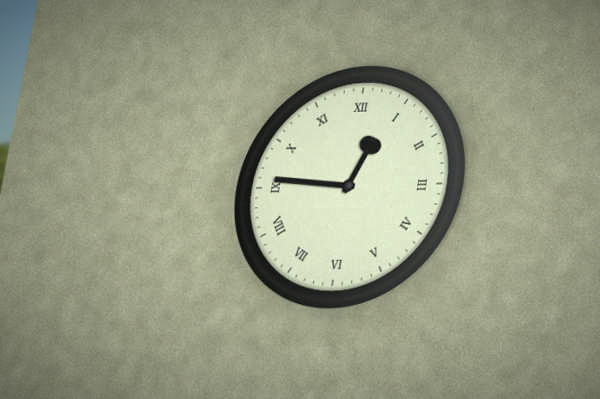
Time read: 12.46
